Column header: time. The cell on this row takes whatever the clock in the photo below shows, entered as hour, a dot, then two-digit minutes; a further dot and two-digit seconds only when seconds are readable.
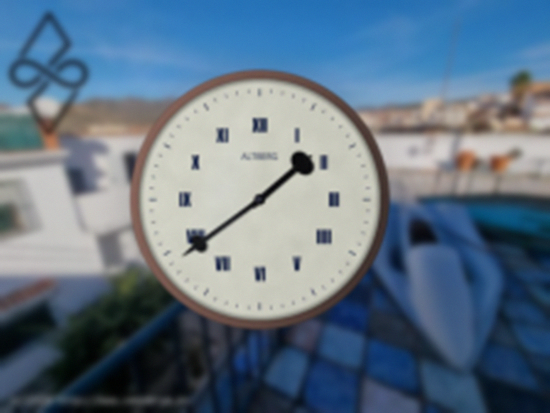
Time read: 1.39
